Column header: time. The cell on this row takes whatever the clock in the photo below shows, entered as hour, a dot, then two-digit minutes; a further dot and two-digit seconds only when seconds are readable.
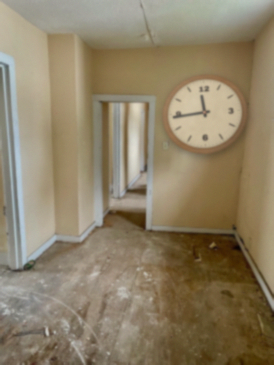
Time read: 11.44
